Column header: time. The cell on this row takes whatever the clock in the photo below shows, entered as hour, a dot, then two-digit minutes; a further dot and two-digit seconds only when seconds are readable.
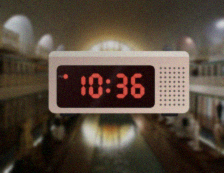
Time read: 10.36
